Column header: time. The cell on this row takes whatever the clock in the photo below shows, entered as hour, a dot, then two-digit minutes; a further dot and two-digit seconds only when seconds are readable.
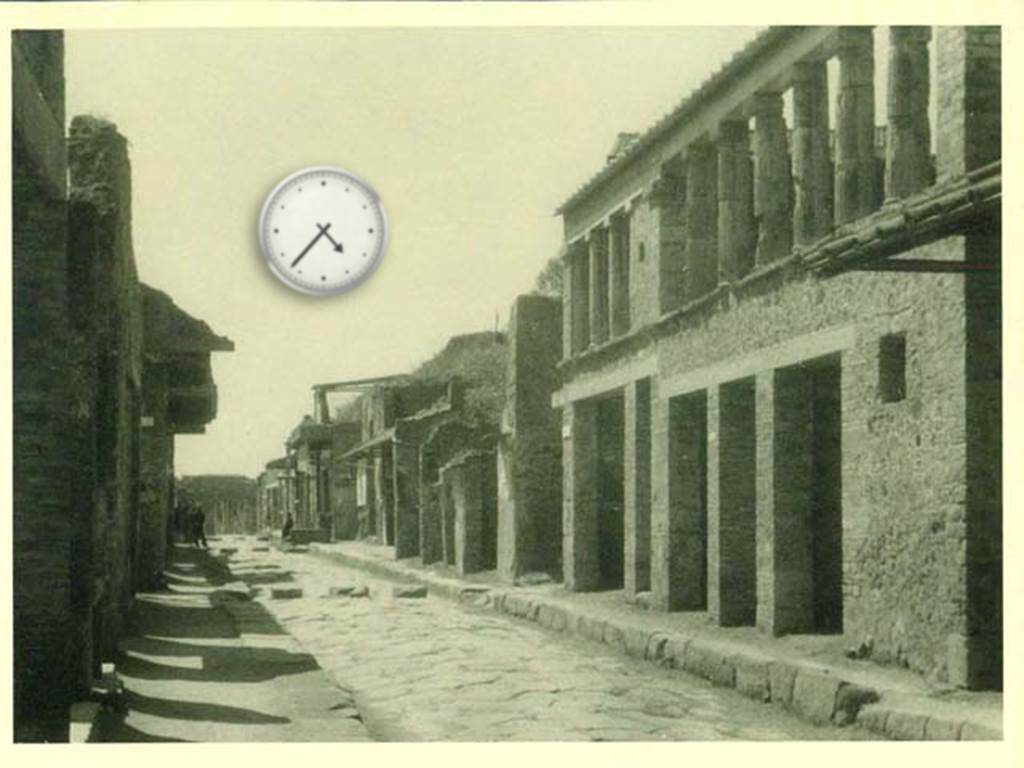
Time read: 4.37
